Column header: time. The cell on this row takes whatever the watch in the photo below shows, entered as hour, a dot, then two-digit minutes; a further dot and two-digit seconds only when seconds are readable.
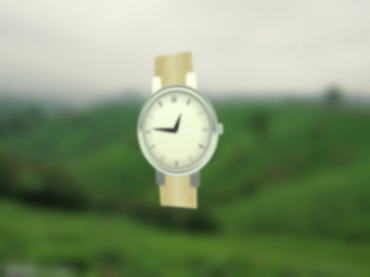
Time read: 12.46
